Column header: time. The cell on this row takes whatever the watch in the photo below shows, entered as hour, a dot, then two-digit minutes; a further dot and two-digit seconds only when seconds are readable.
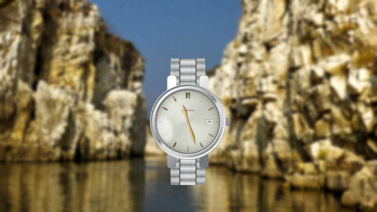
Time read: 11.27
